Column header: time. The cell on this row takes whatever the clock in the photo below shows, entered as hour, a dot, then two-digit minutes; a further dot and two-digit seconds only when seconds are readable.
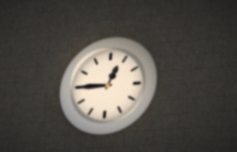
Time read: 12.45
